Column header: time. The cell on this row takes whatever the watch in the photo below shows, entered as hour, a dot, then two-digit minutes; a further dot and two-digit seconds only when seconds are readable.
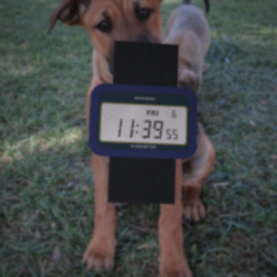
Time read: 11.39
